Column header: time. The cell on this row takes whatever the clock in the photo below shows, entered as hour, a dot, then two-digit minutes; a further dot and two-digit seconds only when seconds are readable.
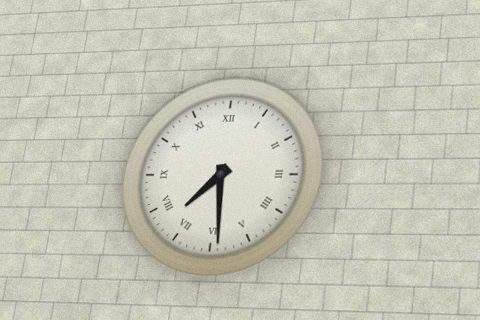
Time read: 7.29
